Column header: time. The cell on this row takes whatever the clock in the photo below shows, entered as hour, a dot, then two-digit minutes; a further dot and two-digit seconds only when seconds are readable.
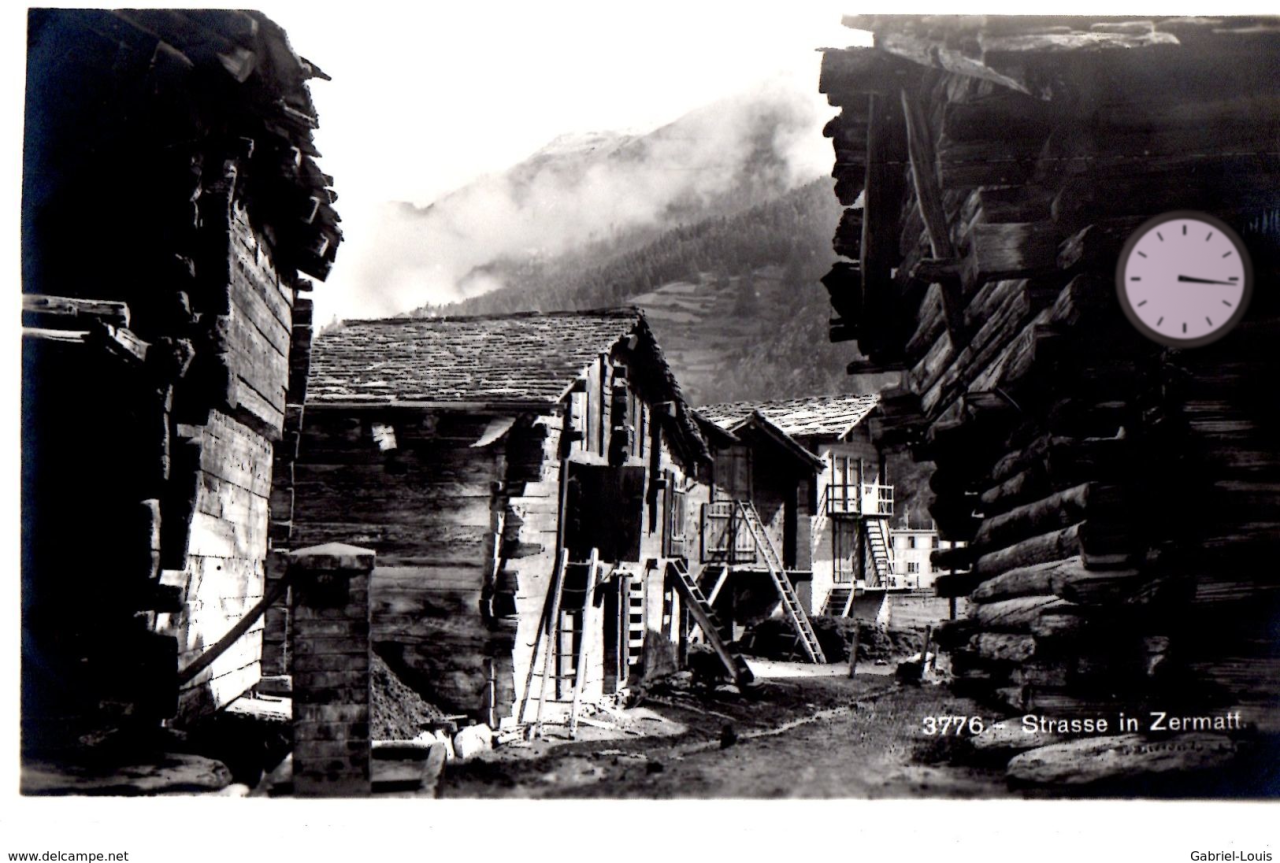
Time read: 3.16
